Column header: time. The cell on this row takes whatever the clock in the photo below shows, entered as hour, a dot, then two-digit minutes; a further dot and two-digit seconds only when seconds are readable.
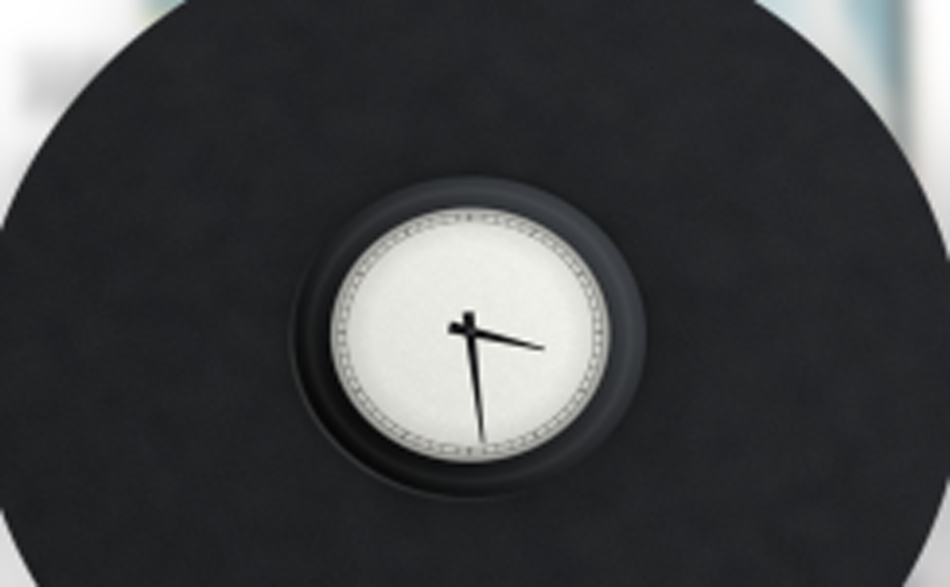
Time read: 3.29
